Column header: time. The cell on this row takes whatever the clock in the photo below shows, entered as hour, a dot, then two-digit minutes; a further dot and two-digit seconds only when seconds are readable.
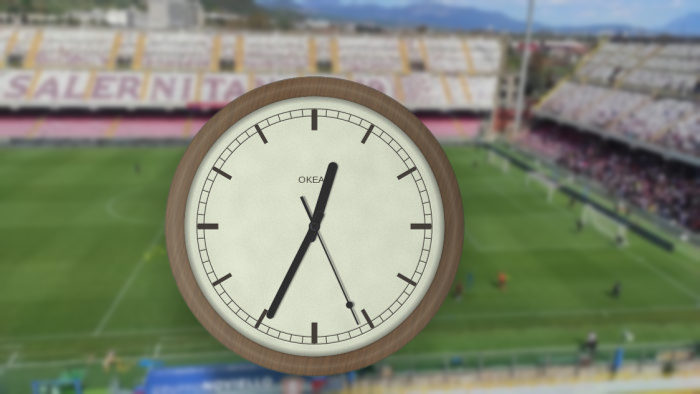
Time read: 12.34.26
